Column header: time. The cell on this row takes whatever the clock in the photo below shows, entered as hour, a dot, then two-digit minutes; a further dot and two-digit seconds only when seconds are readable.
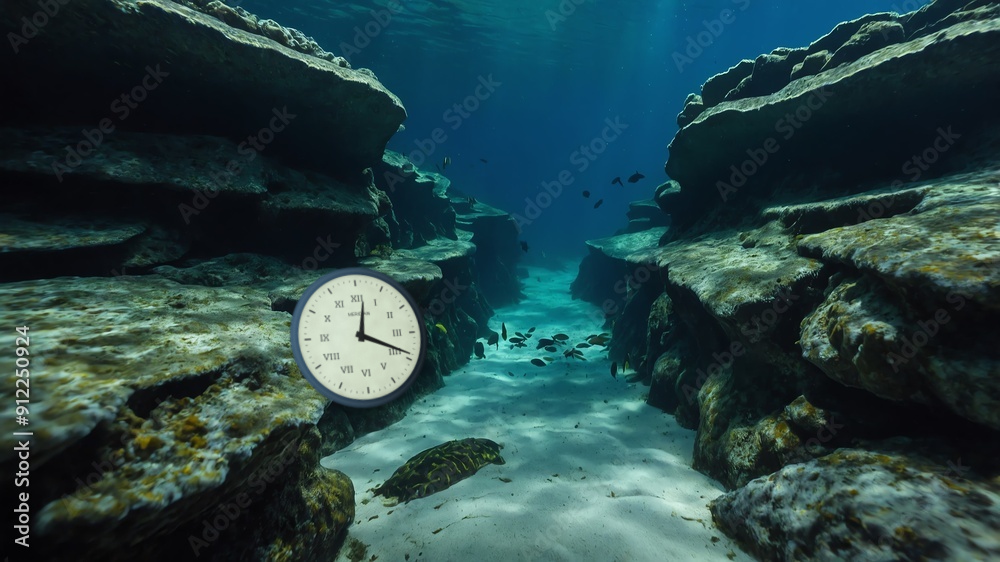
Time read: 12.19
